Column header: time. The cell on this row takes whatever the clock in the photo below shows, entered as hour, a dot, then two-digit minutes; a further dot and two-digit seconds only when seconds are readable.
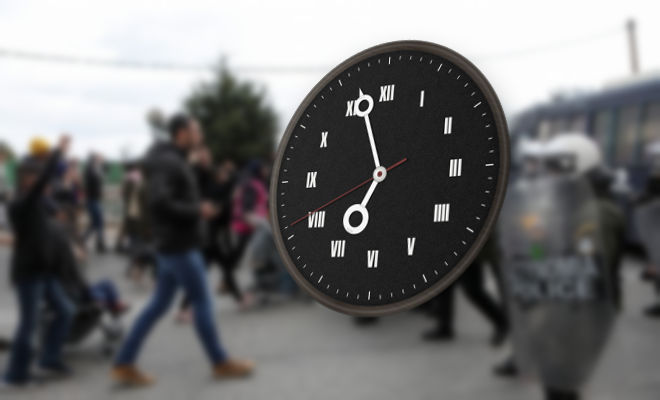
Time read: 6.56.41
